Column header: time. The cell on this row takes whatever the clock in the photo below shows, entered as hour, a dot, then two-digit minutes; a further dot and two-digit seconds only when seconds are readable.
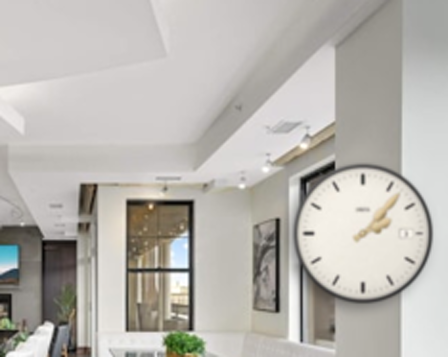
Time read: 2.07
